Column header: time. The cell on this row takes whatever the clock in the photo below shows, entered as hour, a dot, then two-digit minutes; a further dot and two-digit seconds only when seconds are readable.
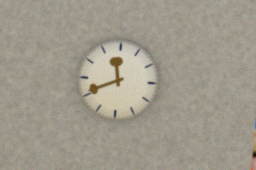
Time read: 11.41
